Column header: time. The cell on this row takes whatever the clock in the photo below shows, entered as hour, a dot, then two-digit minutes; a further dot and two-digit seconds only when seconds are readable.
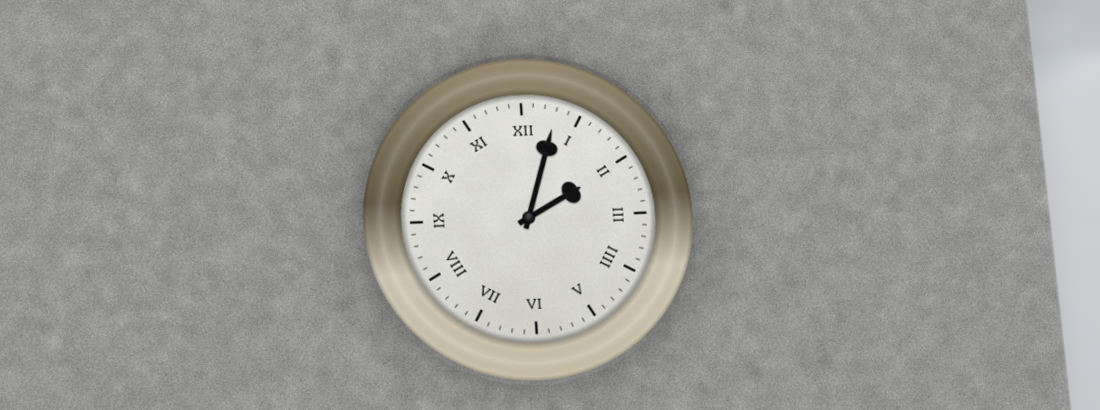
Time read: 2.03
